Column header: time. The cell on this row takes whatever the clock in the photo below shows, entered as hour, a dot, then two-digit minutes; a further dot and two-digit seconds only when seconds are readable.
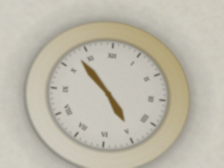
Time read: 4.53
